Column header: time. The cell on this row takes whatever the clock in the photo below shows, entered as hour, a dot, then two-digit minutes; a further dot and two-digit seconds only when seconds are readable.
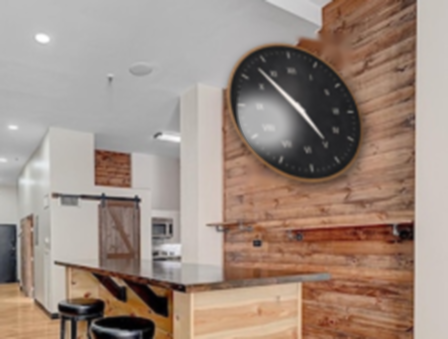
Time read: 4.53
